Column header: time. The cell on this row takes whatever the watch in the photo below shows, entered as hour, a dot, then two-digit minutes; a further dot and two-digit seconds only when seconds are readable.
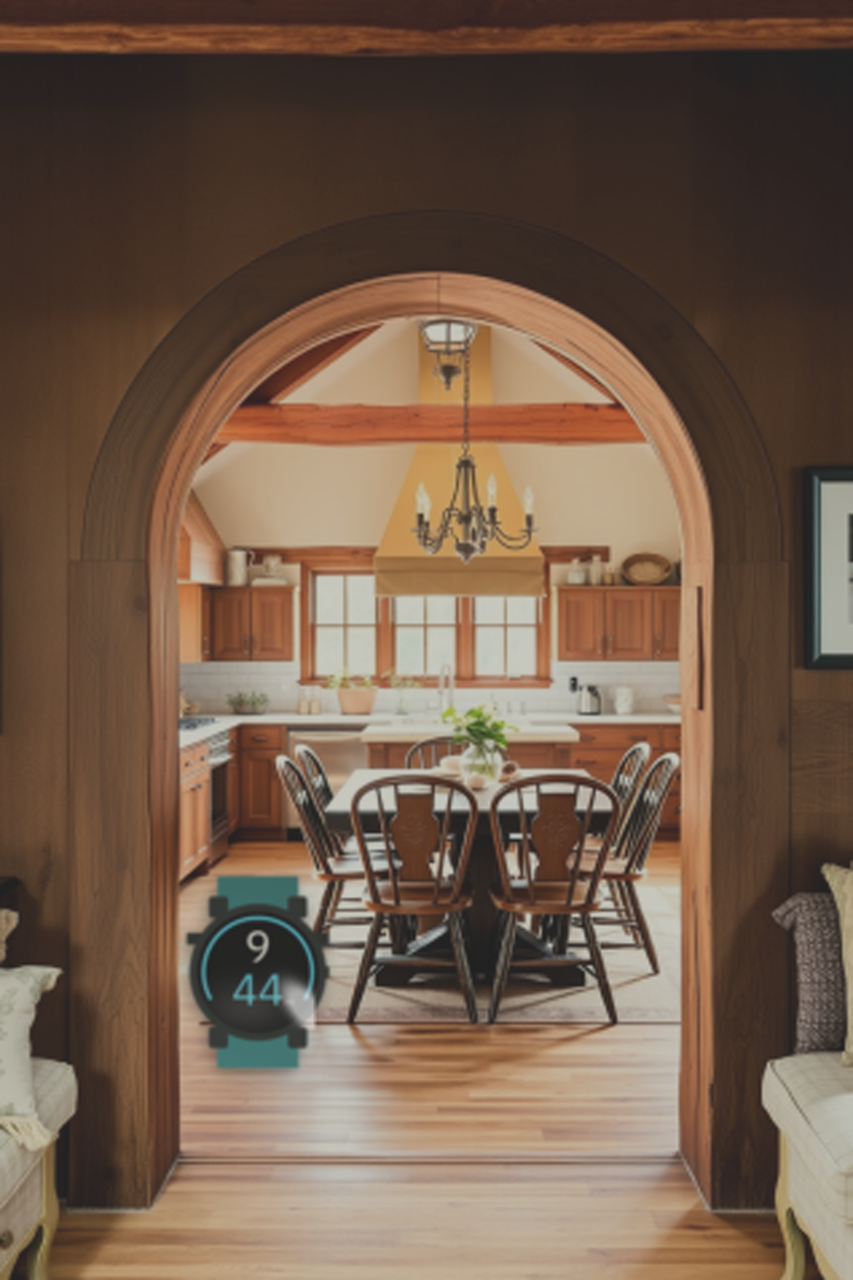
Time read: 9.44
